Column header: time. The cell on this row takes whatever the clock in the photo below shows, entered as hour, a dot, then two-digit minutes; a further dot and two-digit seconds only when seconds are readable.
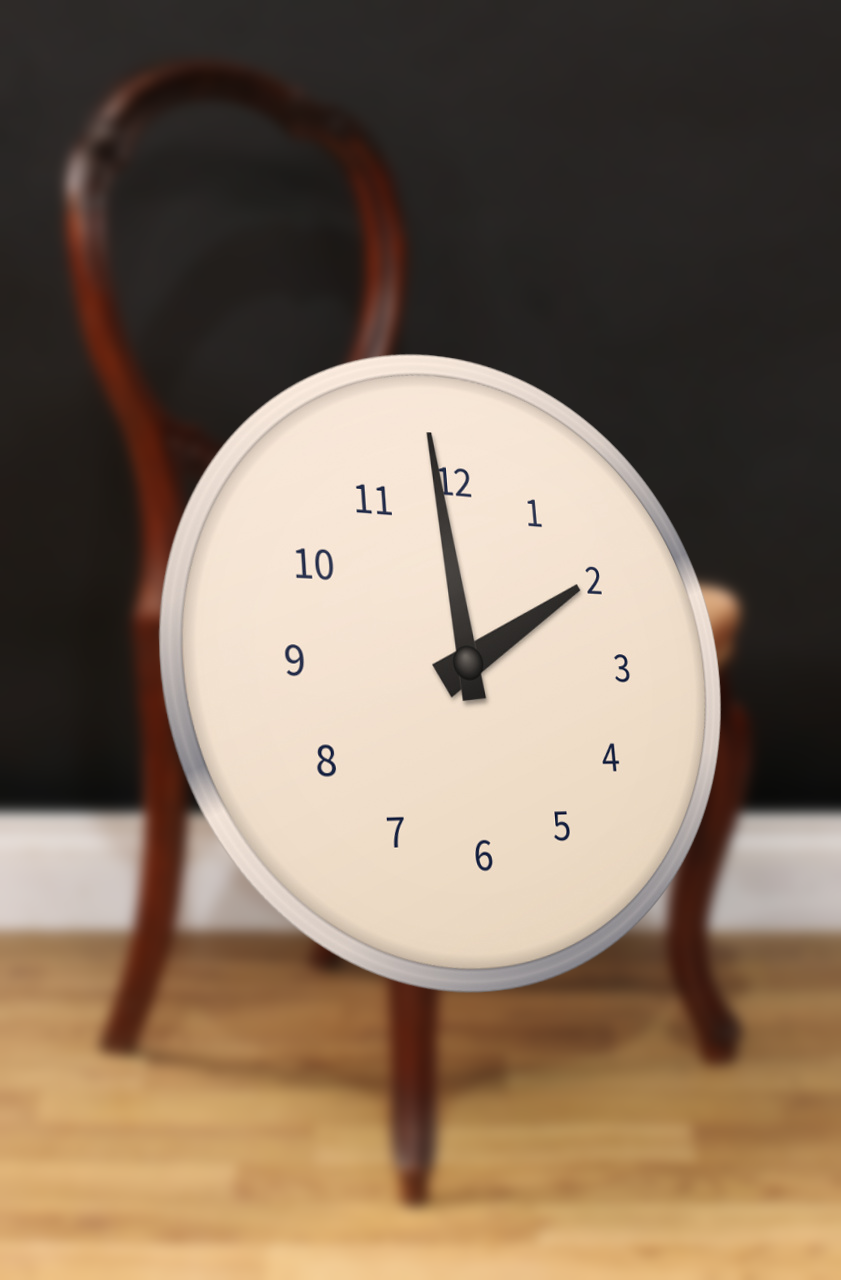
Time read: 1.59
